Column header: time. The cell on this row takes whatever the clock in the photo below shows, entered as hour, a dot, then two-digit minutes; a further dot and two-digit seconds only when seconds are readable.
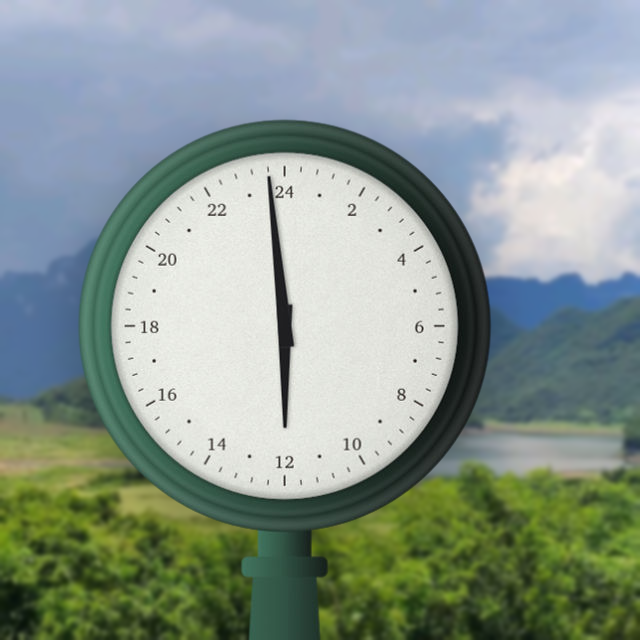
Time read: 11.59
